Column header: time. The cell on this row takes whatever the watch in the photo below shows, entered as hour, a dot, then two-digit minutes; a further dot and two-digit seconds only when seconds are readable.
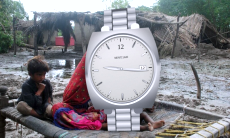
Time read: 9.16
